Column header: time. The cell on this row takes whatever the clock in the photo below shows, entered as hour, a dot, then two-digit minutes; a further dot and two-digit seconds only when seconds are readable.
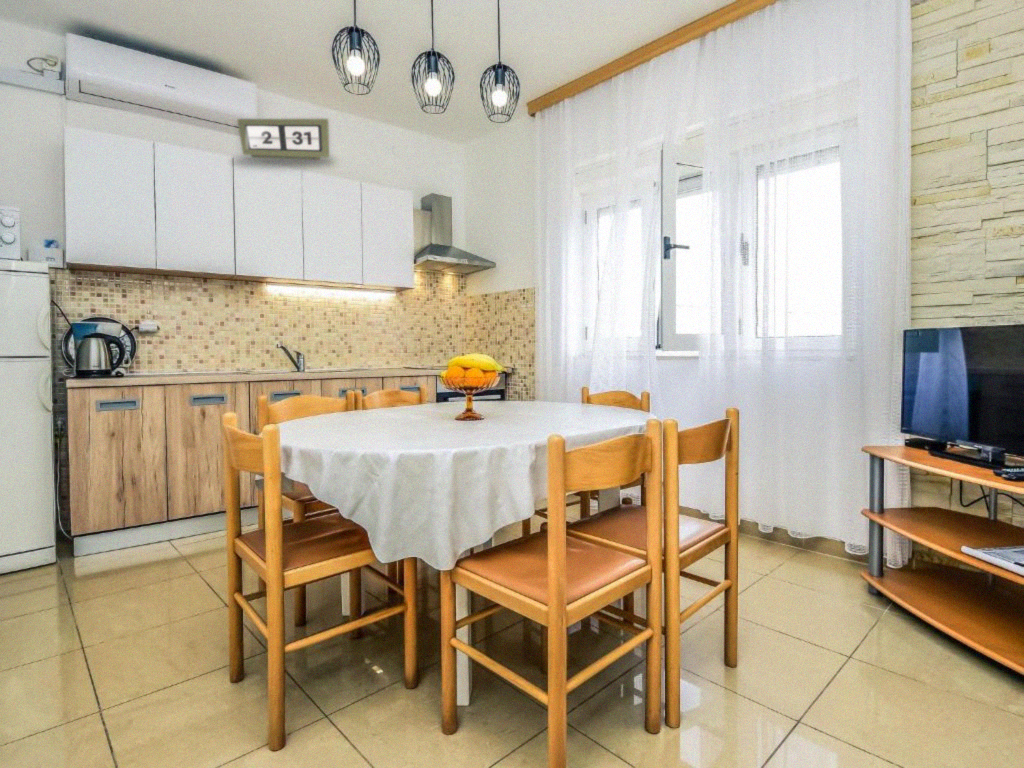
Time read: 2.31
